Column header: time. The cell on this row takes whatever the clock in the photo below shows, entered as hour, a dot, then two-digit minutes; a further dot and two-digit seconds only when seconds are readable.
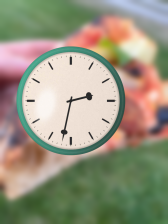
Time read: 2.32
